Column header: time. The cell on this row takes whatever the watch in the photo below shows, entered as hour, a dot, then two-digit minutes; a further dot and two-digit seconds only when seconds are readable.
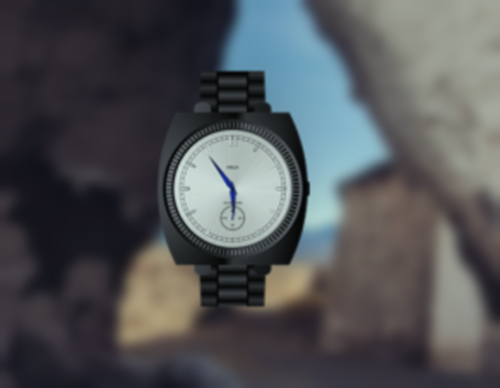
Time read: 5.54
